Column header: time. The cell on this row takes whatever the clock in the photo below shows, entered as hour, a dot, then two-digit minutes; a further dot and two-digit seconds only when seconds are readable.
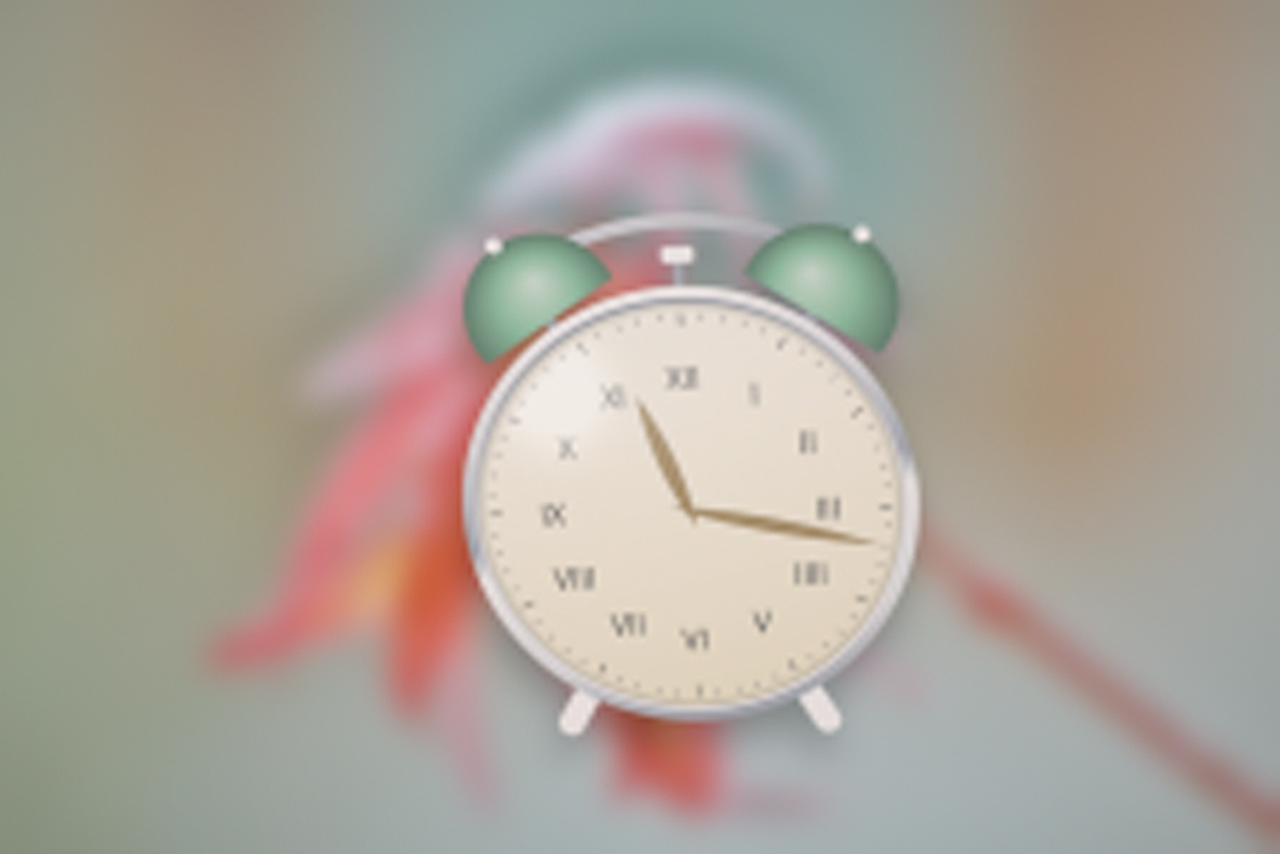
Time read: 11.17
